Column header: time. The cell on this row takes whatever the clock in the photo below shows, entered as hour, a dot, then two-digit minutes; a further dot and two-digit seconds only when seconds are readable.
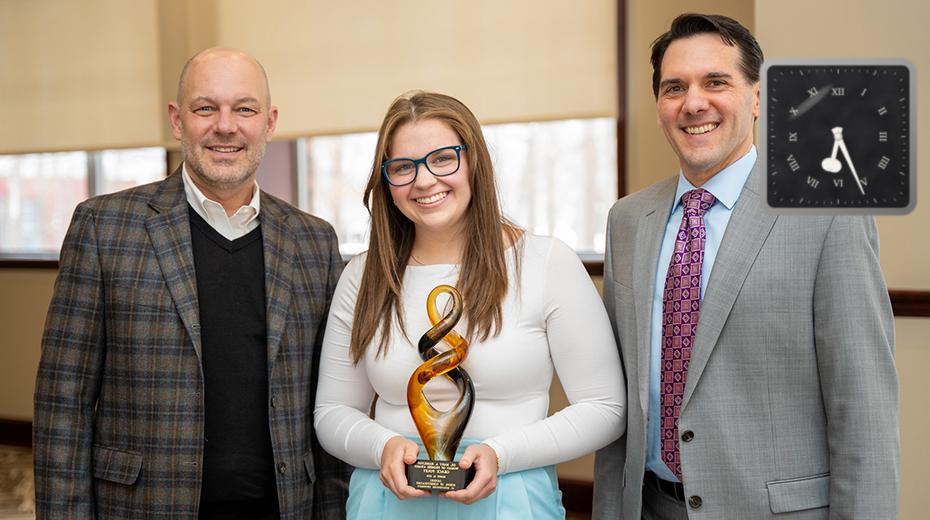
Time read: 6.26
